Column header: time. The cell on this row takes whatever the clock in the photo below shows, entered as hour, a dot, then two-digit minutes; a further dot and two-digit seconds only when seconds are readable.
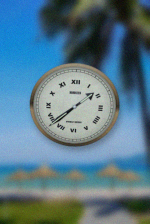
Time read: 1.38
